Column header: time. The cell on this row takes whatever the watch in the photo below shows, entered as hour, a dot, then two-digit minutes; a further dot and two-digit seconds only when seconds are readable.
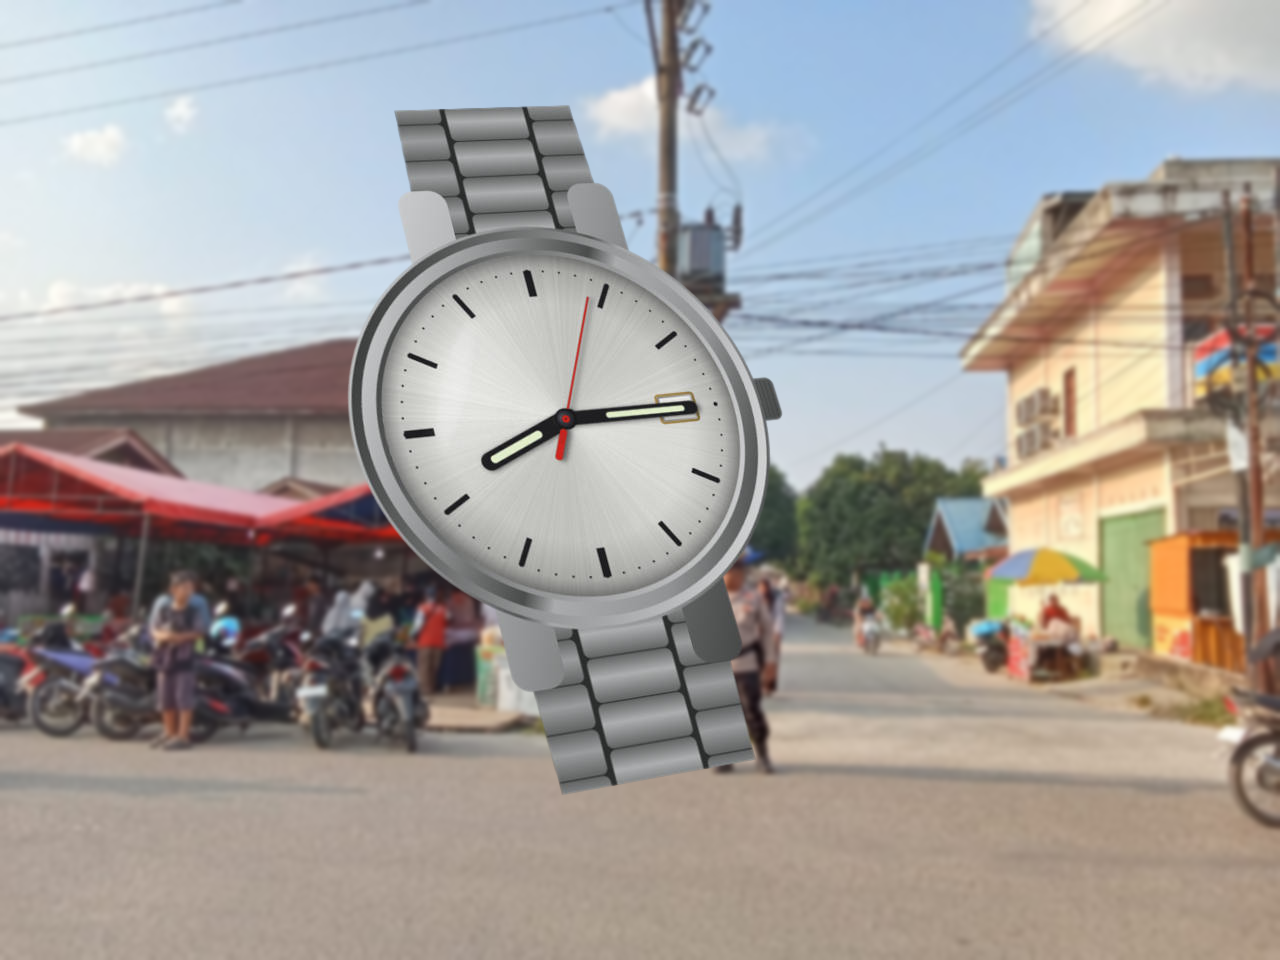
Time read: 8.15.04
